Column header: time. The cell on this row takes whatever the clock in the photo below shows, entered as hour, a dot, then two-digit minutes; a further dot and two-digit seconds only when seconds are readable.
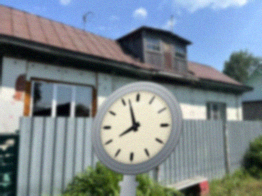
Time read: 7.57
